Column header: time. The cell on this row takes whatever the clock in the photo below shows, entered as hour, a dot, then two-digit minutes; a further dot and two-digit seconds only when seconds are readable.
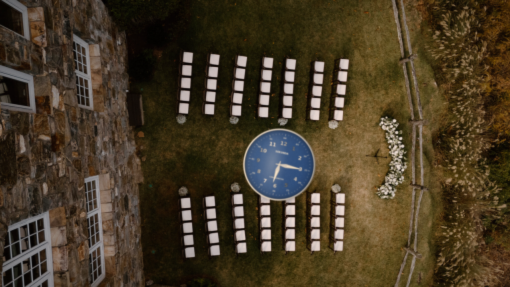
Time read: 6.15
